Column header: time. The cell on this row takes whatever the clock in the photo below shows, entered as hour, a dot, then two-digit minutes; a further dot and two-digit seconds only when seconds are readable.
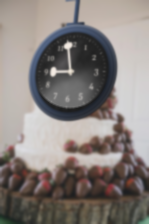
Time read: 8.58
